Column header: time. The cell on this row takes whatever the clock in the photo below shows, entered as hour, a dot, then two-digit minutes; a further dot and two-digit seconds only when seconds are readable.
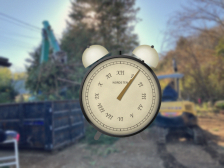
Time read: 1.06
